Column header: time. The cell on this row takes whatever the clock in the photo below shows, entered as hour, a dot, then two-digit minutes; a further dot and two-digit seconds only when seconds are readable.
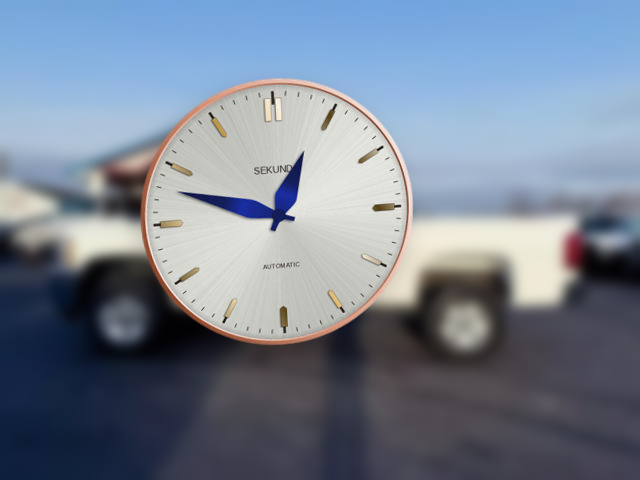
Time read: 12.48
